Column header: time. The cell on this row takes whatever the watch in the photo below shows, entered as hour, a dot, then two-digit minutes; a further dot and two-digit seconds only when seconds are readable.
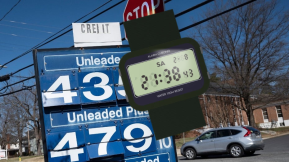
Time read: 21.38.43
